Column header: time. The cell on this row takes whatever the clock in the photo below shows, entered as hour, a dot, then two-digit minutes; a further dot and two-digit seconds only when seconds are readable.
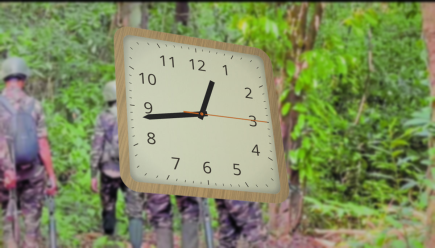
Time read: 12.43.15
